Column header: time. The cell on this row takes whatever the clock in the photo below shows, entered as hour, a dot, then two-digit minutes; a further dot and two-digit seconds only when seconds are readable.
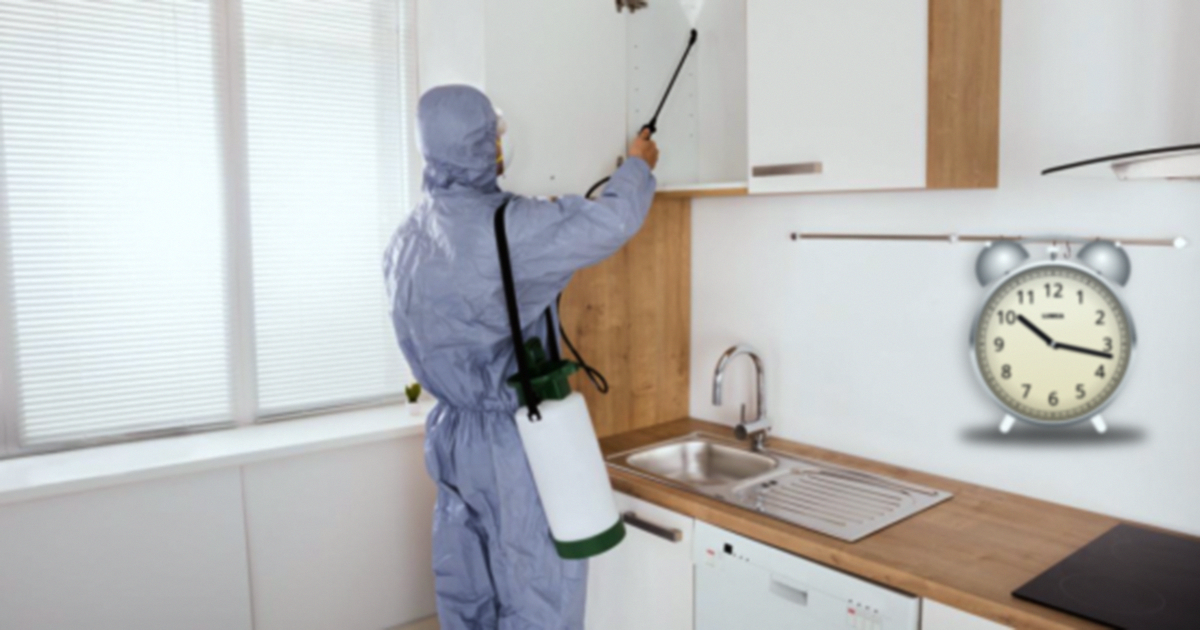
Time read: 10.17
